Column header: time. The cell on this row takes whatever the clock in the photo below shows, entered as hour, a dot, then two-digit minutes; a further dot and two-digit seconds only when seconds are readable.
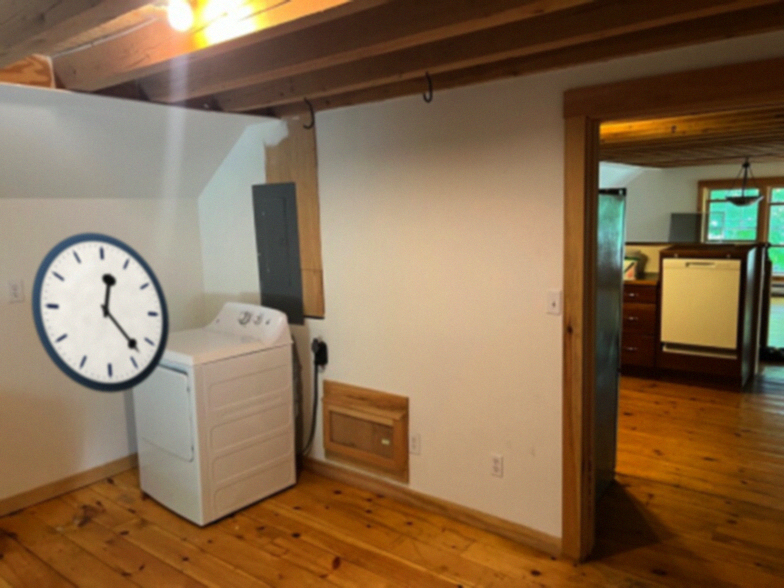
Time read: 12.23
